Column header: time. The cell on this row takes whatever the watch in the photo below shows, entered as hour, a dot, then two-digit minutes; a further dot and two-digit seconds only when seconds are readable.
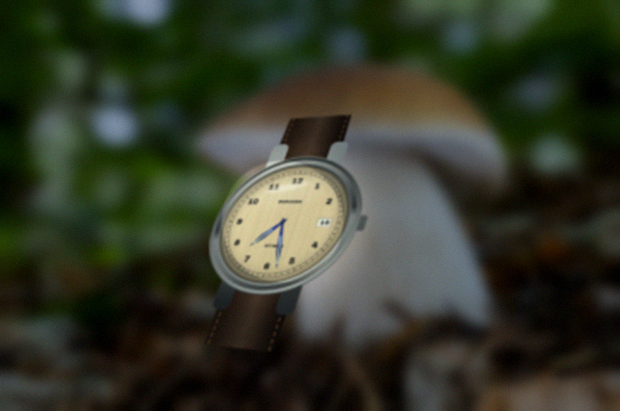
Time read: 7.28
